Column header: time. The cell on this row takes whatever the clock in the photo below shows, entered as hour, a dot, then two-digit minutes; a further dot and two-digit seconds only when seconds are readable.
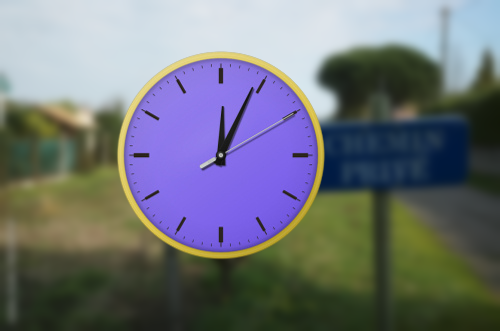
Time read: 12.04.10
